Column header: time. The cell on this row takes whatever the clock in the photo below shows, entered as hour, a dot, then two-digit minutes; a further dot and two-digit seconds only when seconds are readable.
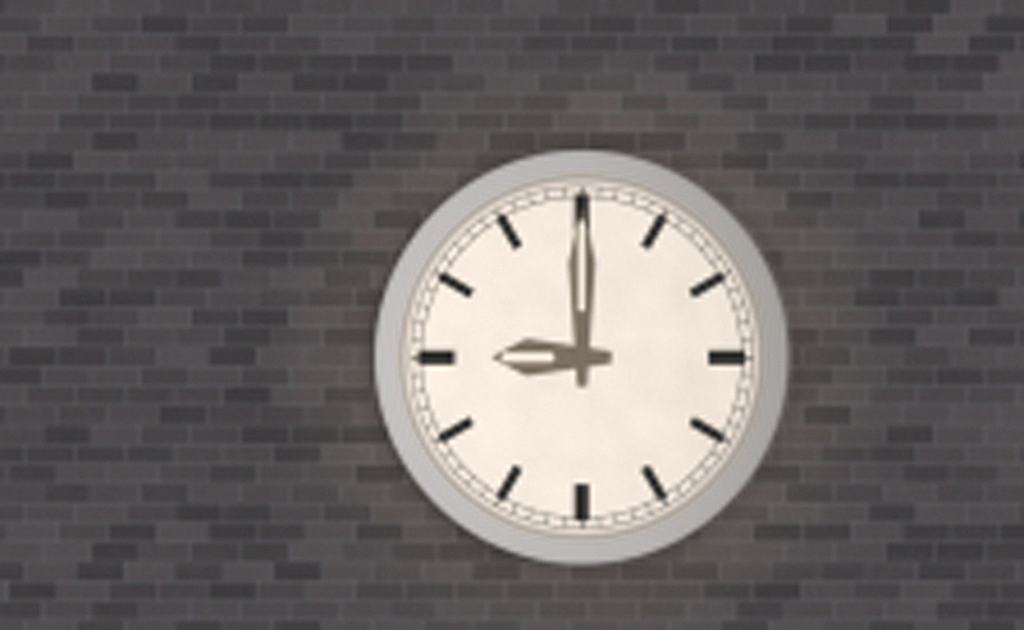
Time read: 9.00
